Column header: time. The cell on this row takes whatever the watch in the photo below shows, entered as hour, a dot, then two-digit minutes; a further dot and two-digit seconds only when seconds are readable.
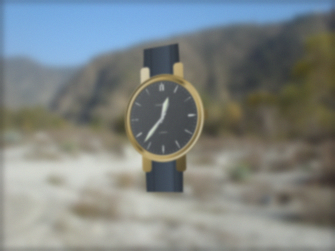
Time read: 12.37
